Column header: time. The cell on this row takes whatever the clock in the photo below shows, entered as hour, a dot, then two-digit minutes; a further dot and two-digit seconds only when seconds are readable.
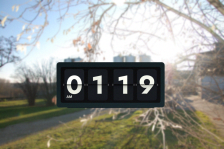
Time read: 1.19
